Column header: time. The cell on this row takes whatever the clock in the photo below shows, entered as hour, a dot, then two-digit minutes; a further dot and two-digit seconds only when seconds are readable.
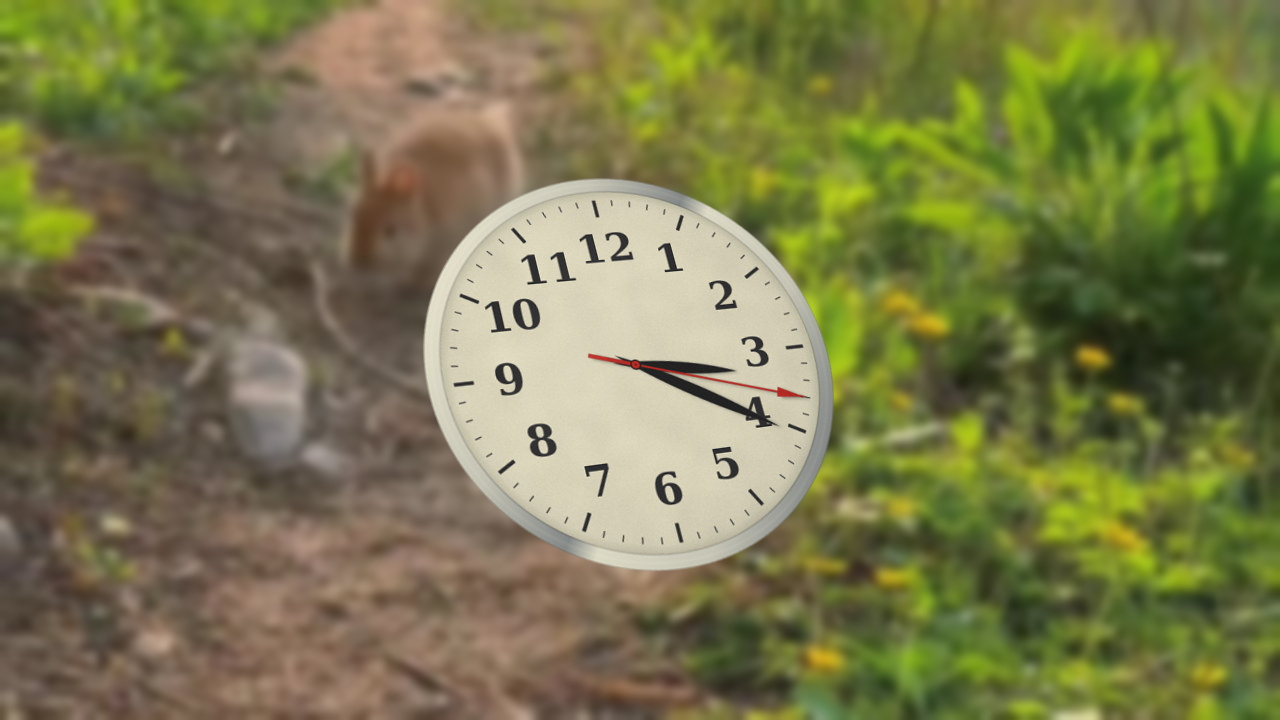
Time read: 3.20.18
